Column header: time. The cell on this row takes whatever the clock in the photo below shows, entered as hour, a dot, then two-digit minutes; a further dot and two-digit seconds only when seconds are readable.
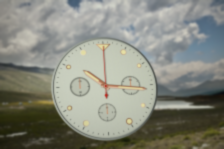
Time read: 10.16
